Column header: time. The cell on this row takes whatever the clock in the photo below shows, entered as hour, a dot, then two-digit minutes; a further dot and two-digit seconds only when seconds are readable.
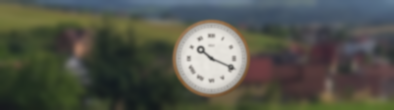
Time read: 10.19
